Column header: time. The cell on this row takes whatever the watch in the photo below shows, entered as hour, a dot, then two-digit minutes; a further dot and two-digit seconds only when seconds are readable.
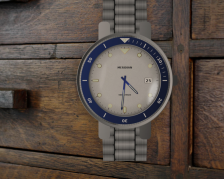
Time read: 4.31
